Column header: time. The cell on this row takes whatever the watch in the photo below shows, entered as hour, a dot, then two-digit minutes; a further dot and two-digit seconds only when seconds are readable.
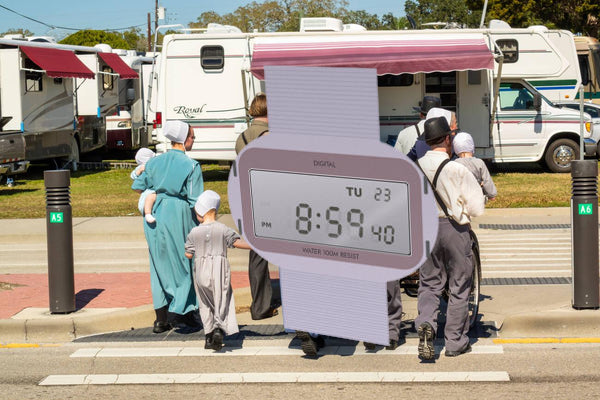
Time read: 8.59.40
